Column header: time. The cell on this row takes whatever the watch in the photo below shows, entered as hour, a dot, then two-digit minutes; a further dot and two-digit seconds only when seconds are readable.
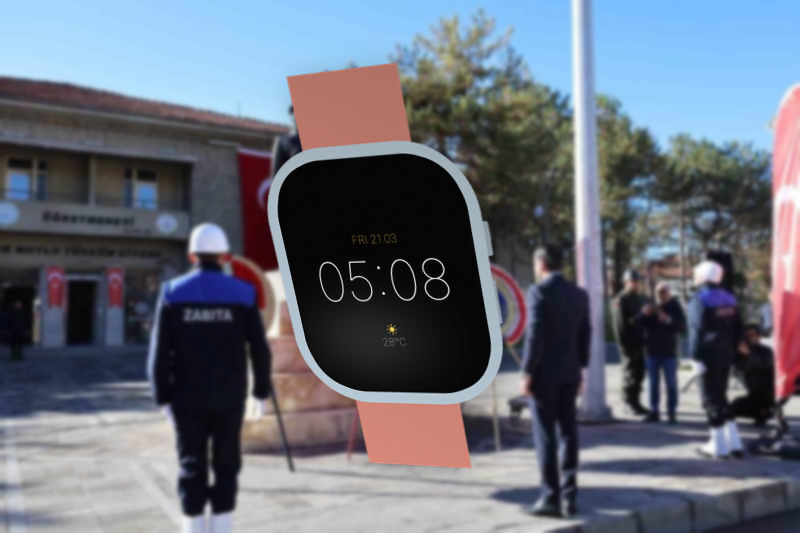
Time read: 5.08
